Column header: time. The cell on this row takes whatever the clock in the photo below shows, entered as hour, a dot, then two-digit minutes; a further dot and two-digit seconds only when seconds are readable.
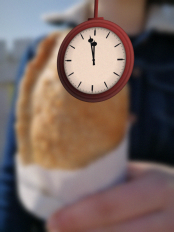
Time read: 11.58
